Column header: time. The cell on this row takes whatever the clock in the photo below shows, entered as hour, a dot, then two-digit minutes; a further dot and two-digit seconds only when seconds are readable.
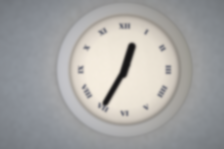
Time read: 12.35
